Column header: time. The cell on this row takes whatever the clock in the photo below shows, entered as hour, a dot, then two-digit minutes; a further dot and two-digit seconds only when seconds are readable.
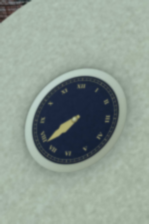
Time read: 7.38
